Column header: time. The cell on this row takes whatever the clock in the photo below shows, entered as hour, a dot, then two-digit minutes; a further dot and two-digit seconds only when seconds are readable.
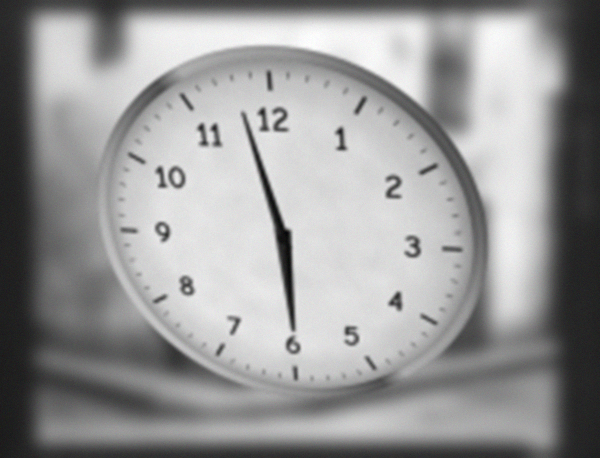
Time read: 5.58
